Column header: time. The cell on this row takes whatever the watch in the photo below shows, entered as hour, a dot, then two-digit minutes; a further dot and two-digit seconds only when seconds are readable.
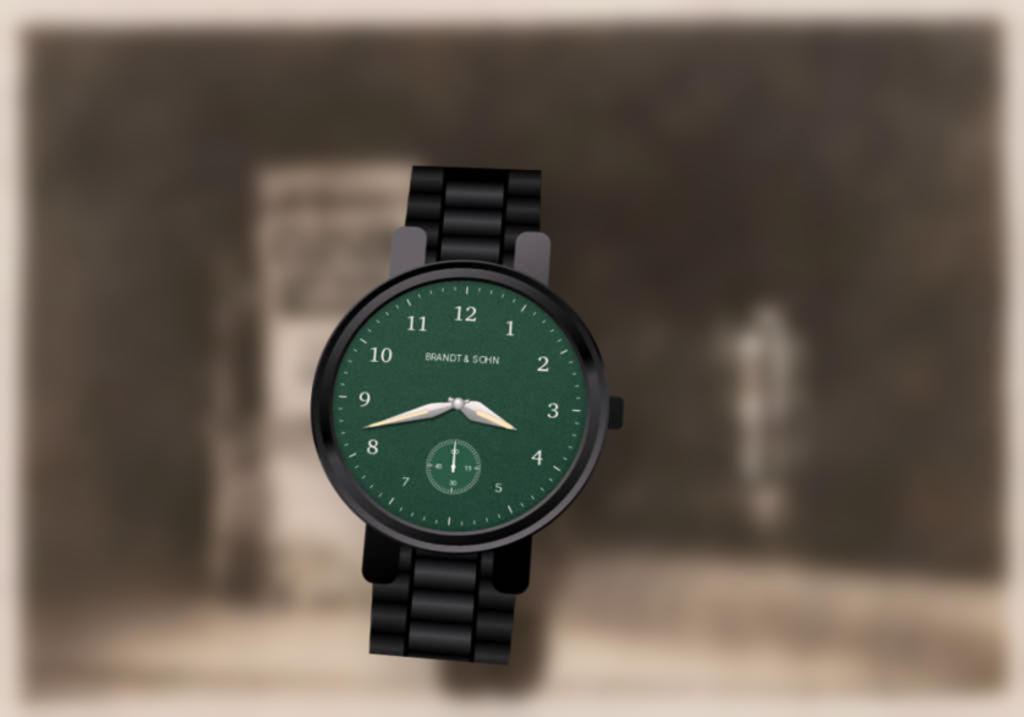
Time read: 3.42
